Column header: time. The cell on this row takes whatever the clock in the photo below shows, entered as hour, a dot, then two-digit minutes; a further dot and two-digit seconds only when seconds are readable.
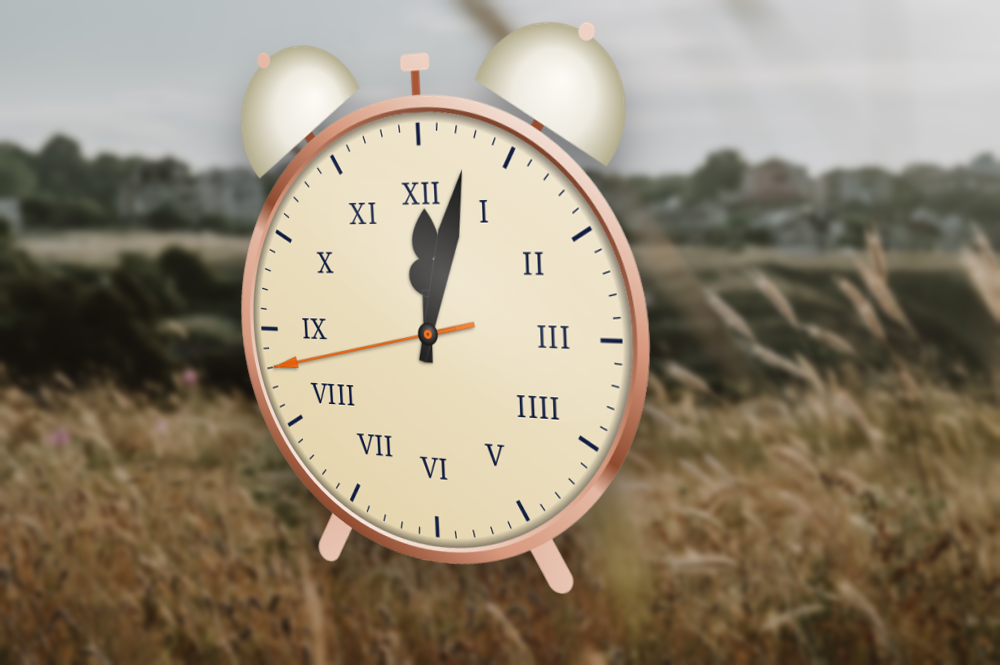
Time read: 12.02.43
